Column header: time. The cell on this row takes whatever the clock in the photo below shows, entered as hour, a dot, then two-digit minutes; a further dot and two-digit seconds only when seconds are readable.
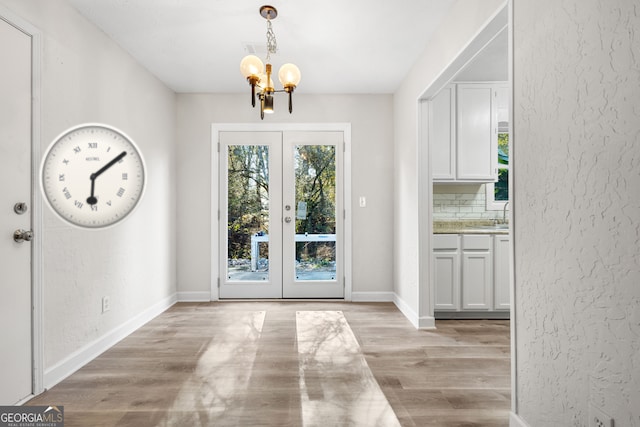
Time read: 6.09
